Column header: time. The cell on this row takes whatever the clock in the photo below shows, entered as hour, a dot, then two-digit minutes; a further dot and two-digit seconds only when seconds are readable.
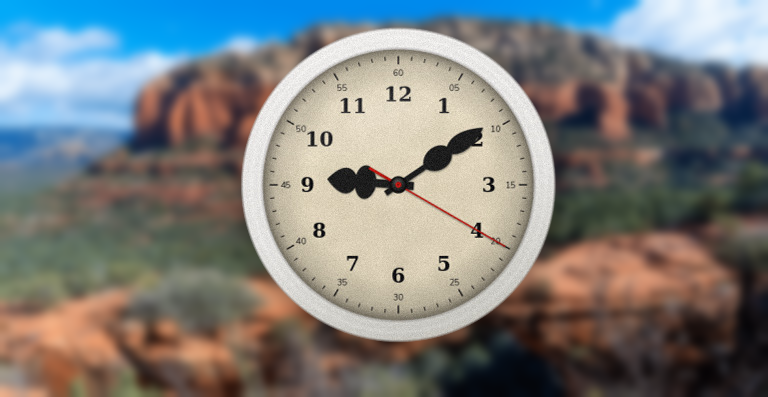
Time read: 9.09.20
